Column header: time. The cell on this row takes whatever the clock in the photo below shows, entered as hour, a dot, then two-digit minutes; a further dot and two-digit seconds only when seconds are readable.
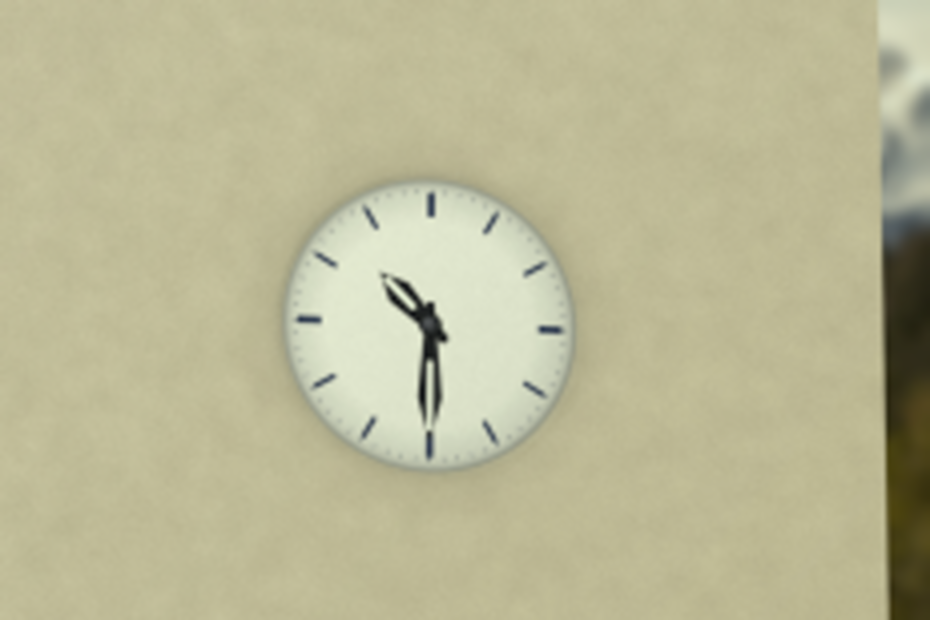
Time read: 10.30
